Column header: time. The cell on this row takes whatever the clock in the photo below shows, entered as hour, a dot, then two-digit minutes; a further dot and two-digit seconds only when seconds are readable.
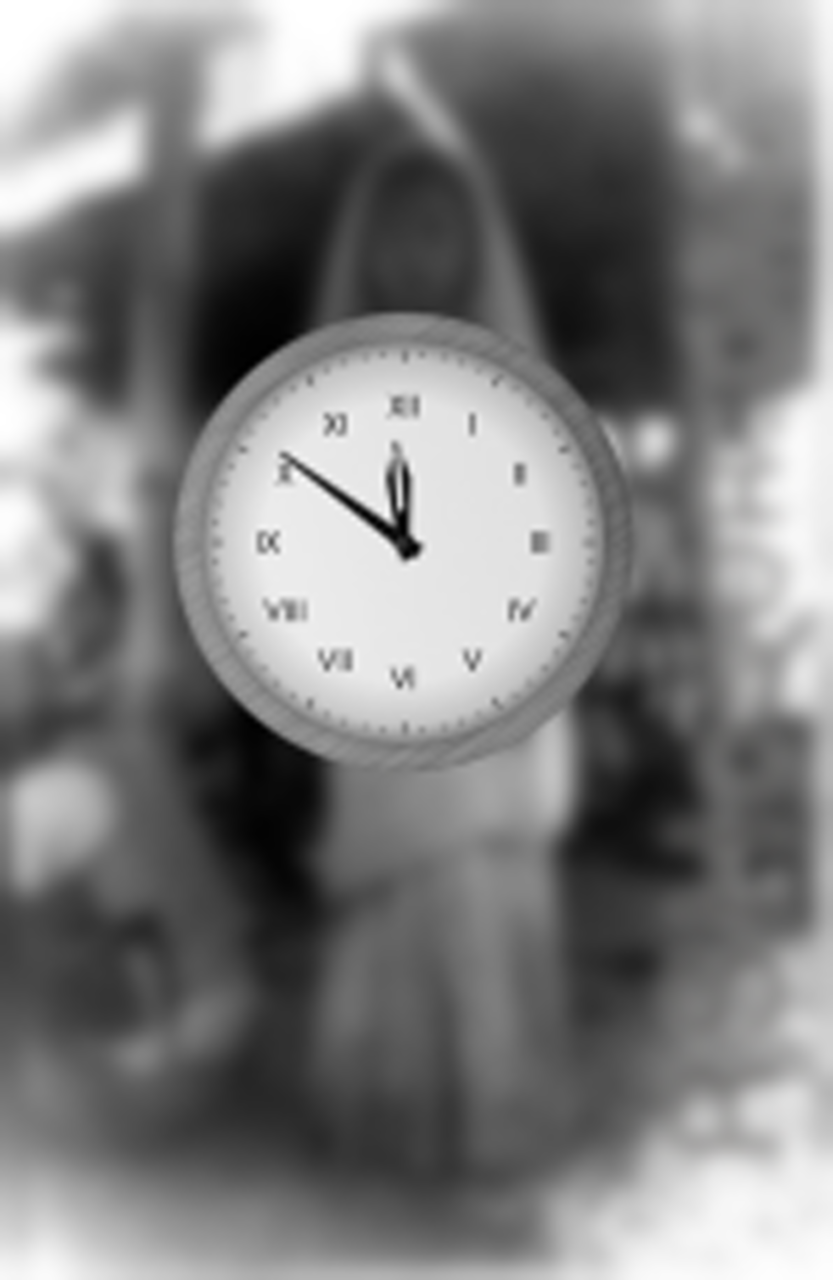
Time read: 11.51
